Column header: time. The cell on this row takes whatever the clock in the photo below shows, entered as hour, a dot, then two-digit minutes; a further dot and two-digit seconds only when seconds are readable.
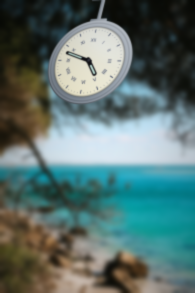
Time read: 4.48
